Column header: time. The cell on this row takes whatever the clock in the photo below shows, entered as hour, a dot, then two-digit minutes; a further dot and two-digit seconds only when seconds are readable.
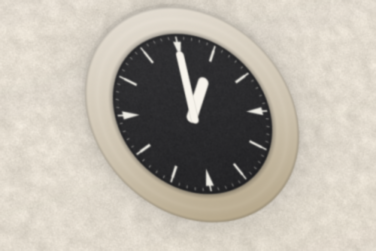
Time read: 1.00
